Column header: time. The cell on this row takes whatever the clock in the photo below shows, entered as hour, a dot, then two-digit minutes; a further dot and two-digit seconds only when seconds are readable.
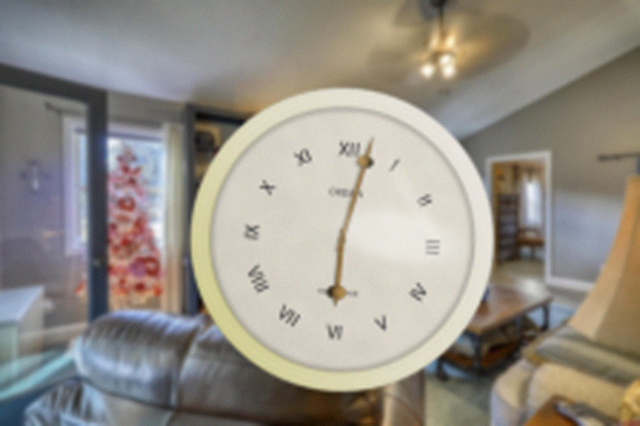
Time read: 6.02
